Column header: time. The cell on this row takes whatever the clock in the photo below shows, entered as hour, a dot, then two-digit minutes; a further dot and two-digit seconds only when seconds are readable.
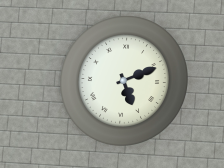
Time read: 5.11
